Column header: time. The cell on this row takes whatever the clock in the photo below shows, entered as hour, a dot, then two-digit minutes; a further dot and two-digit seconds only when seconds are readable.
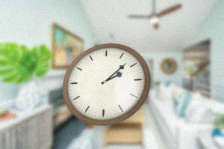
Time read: 2.08
